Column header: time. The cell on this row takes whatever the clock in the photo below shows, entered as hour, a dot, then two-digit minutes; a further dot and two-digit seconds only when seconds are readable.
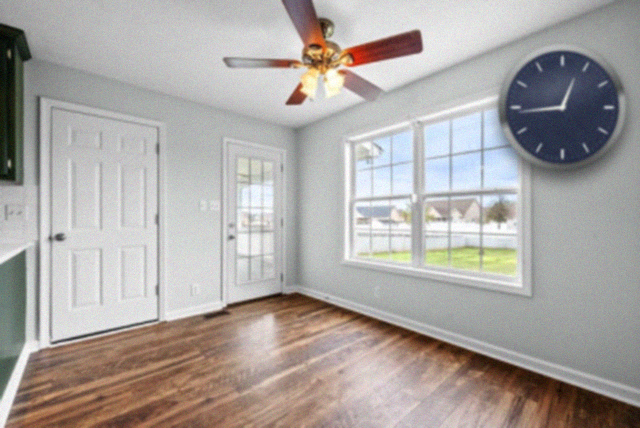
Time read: 12.44
